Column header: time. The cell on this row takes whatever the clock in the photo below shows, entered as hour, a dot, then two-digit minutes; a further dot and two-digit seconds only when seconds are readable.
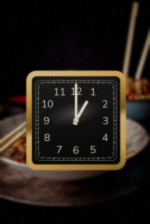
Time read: 1.00
